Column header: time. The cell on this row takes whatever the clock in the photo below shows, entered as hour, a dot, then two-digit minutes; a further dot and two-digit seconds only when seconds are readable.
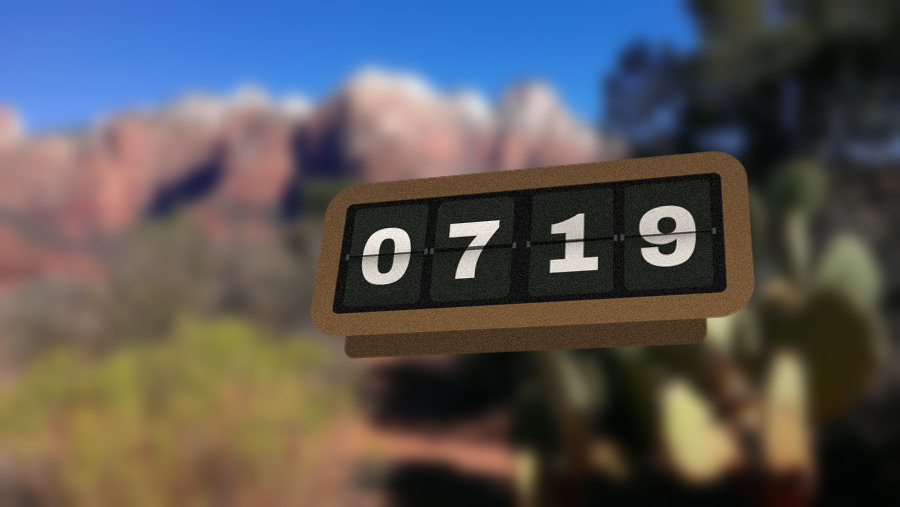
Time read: 7.19
